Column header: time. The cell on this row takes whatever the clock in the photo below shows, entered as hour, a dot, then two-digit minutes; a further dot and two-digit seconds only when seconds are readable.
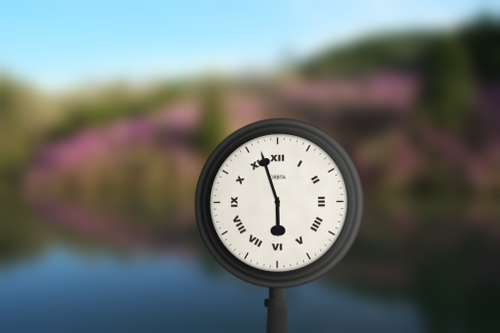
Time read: 5.57
